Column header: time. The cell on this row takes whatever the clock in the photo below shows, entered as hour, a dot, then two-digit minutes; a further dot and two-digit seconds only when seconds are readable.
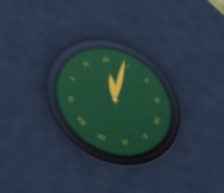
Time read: 12.04
